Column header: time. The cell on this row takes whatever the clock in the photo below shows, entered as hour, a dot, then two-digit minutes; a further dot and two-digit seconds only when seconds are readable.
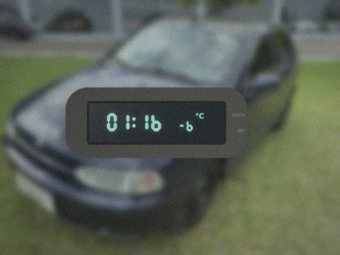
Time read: 1.16
